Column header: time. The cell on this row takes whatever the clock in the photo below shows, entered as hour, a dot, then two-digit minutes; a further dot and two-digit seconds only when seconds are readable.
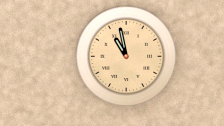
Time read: 10.58
